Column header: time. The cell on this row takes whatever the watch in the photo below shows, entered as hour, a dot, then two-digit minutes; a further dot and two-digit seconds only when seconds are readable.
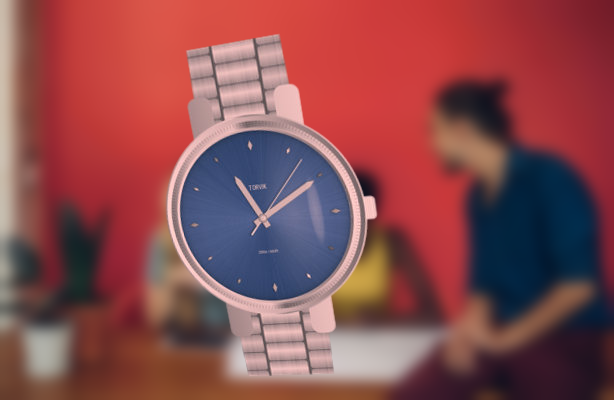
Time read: 11.10.07
